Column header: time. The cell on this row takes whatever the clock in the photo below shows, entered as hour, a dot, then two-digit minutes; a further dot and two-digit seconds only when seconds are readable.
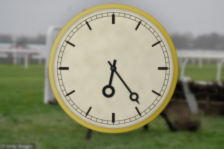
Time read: 6.24
